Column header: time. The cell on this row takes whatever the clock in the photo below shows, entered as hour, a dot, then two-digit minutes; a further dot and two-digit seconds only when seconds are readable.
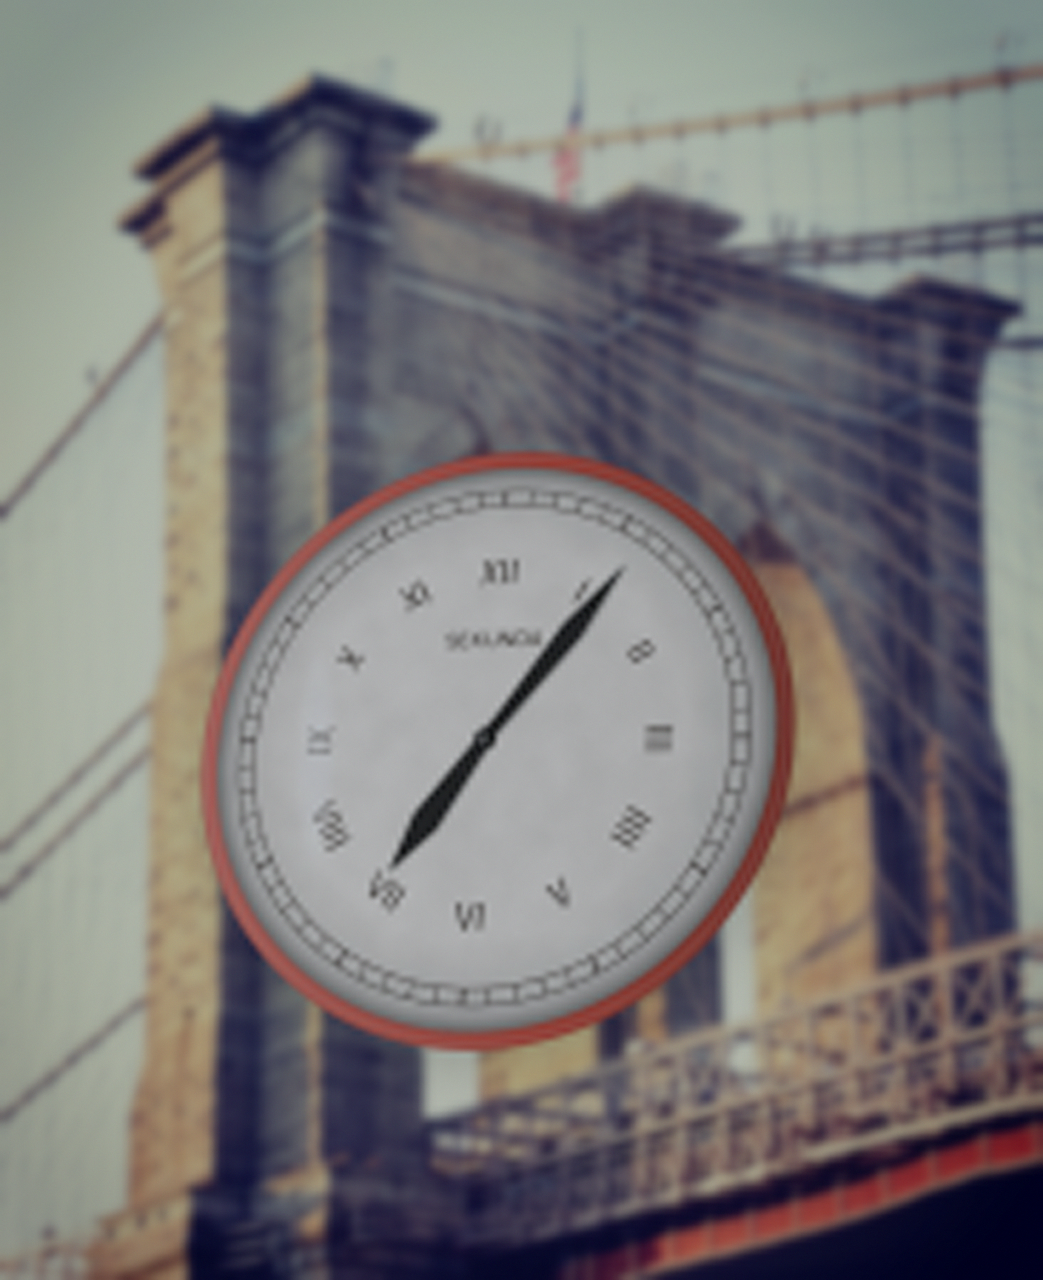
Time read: 7.06
